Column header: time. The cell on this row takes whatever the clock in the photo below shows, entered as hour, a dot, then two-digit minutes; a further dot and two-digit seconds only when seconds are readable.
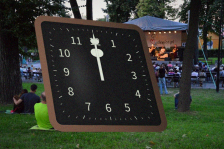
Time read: 12.00
